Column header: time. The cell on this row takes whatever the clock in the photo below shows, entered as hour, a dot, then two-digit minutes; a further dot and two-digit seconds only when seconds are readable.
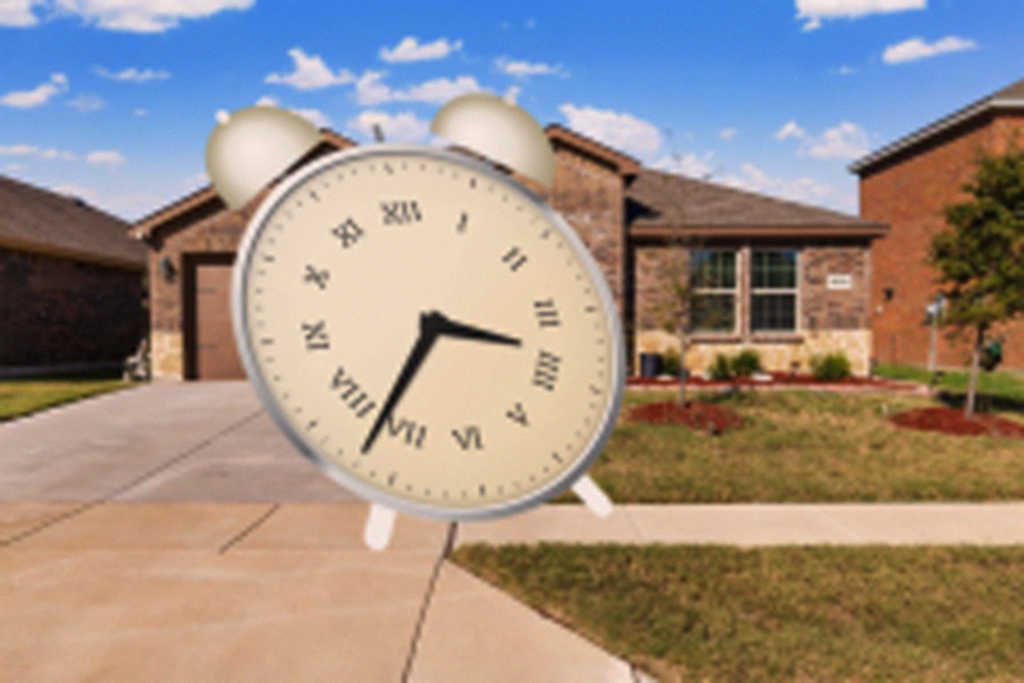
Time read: 3.37
